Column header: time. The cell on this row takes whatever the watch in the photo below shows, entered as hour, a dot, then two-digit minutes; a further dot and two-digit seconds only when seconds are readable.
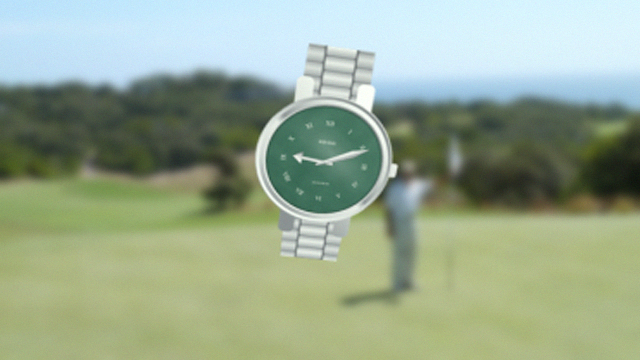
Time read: 9.11
